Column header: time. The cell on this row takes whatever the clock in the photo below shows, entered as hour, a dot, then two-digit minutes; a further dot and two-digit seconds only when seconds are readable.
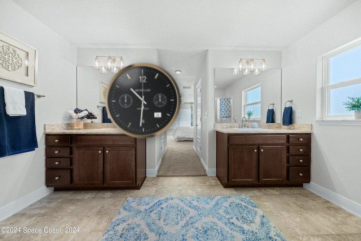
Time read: 10.31
